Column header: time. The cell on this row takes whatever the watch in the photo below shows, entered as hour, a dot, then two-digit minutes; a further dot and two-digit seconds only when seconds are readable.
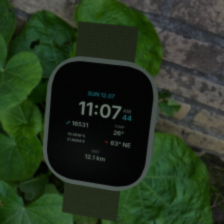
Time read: 11.07
